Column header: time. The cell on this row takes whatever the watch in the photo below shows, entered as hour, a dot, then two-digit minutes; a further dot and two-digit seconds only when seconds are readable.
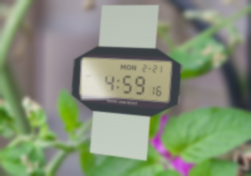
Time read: 4.59
